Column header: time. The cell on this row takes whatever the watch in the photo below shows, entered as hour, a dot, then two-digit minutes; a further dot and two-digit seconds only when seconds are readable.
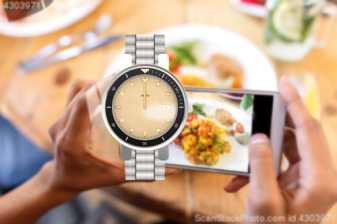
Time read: 12.00
